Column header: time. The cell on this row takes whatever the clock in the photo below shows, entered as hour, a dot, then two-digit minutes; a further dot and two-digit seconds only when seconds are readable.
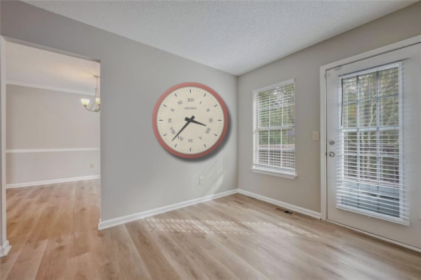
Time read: 3.37
